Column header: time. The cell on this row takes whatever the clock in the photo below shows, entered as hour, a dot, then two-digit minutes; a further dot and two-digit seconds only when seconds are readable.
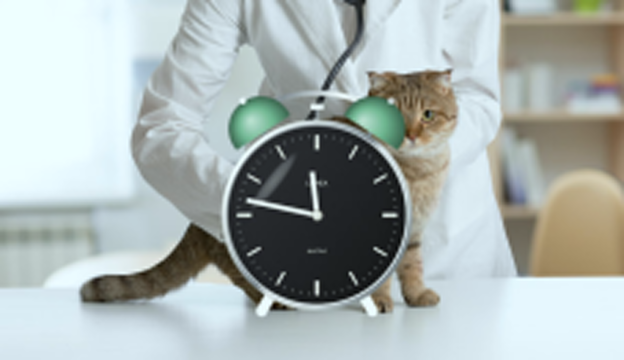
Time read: 11.47
